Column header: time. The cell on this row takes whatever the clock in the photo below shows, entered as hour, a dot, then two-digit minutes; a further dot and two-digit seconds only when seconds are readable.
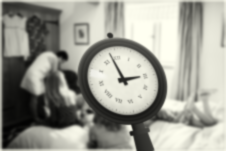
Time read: 2.58
